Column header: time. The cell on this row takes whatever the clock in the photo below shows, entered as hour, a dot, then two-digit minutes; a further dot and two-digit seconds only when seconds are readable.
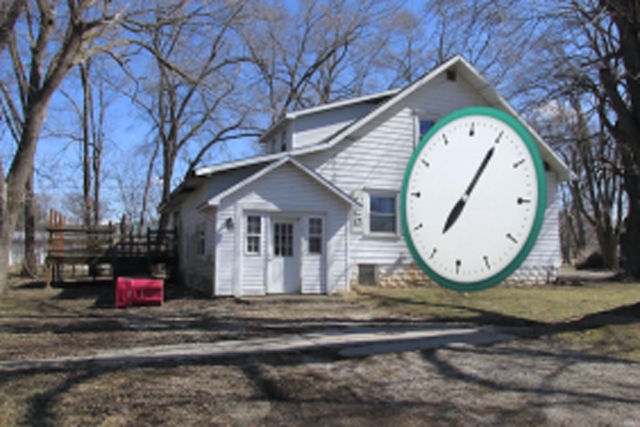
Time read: 7.05
